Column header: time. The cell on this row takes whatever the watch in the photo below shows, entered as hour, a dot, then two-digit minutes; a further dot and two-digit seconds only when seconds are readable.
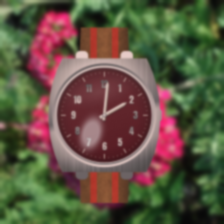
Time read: 2.01
